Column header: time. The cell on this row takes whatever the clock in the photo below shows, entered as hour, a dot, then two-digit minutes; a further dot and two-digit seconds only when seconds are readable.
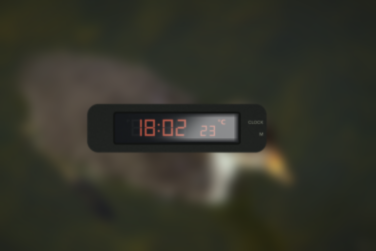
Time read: 18.02
